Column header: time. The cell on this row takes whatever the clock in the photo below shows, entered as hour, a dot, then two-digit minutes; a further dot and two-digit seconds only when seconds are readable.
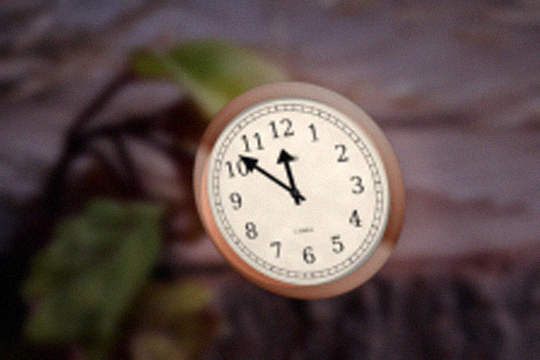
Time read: 11.52
